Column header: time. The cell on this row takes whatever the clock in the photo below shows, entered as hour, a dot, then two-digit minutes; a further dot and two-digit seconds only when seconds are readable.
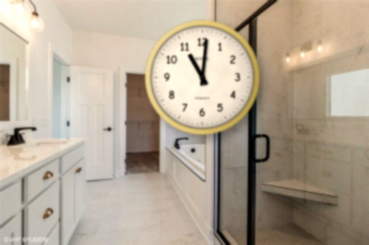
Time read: 11.01
